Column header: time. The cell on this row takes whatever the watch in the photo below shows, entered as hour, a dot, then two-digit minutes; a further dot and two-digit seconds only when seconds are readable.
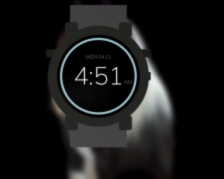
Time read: 4.51
